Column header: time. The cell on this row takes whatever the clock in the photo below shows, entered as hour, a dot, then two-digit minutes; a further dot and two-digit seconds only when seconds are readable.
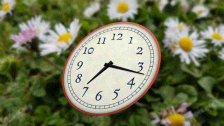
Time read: 7.17
